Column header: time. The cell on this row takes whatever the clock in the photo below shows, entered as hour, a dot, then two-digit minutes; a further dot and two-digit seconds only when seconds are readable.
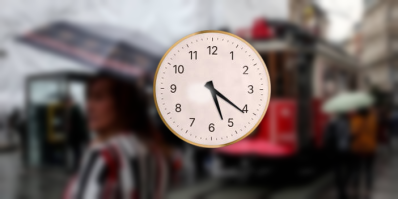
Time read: 5.21
